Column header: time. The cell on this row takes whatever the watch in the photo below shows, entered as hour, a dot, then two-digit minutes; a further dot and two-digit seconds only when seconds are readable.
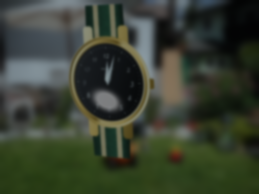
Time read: 12.03
